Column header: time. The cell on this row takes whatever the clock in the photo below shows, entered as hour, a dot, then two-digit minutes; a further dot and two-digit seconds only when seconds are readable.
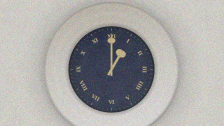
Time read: 1.00
